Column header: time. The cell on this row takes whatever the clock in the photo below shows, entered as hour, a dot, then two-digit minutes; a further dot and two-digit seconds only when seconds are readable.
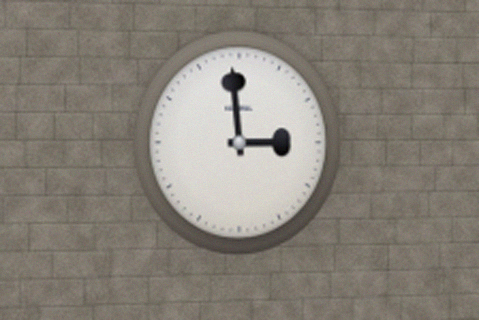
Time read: 2.59
